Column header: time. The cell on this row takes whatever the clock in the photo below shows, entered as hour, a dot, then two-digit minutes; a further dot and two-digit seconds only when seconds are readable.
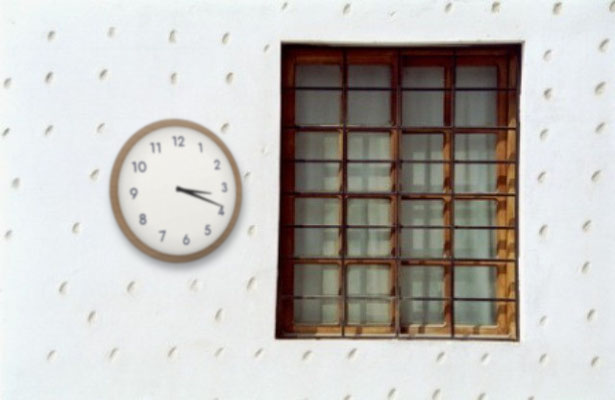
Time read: 3.19
